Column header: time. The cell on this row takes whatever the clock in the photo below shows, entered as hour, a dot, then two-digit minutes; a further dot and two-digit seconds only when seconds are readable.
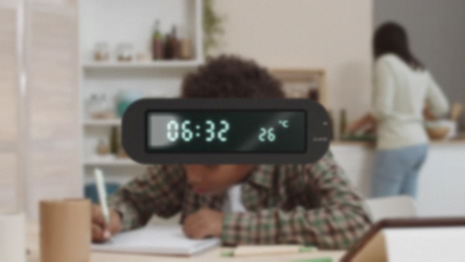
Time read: 6.32
